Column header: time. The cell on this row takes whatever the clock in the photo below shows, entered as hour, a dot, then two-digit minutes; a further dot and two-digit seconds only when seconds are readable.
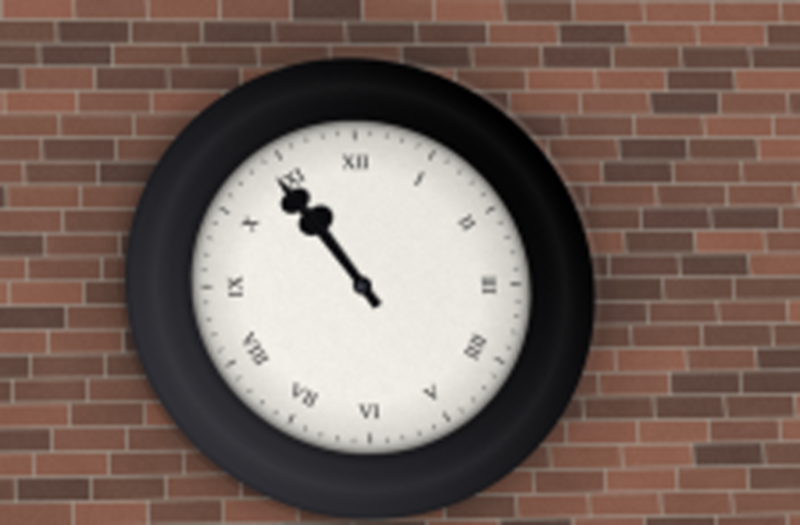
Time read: 10.54
